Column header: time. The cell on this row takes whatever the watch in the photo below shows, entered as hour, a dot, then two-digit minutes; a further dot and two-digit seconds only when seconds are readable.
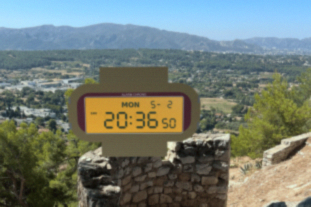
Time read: 20.36.50
